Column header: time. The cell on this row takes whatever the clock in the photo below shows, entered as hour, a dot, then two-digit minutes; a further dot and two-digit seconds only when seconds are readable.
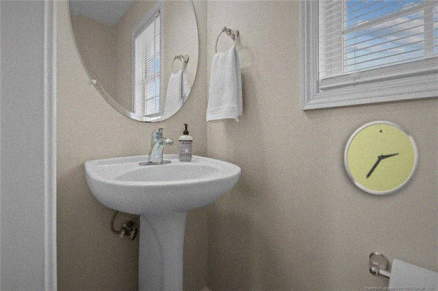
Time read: 2.36
